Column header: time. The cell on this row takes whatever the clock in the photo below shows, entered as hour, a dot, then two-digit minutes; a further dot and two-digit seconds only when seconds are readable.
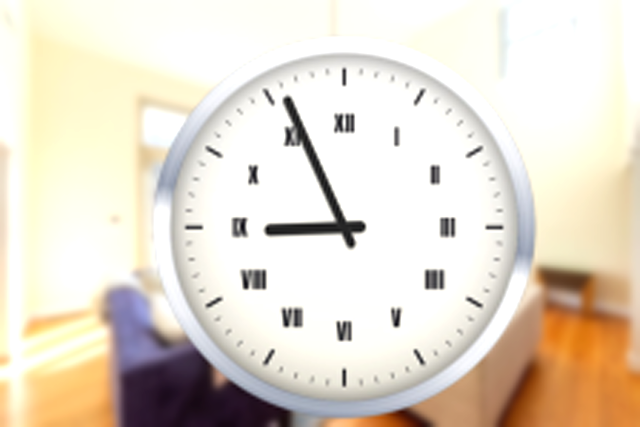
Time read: 8.56
